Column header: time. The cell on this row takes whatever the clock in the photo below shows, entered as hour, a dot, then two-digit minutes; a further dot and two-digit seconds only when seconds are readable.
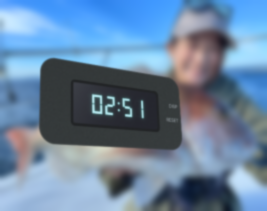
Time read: 2.51
